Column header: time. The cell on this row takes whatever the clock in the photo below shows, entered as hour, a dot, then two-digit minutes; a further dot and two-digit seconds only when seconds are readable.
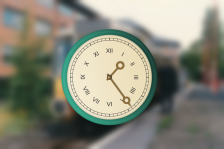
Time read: 1.24
